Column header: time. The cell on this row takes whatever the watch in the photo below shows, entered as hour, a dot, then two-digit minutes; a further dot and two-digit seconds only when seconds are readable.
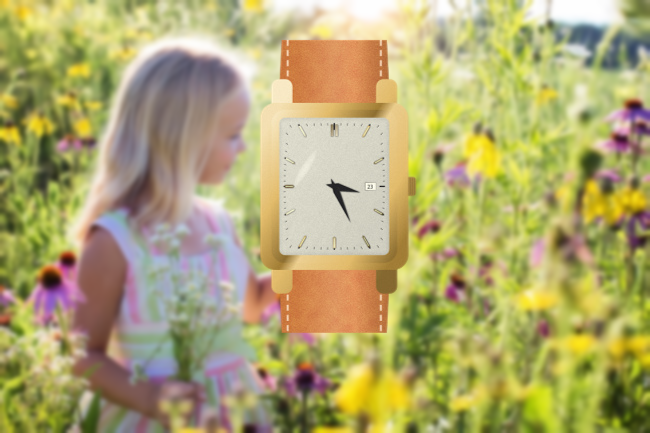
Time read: 3.26
